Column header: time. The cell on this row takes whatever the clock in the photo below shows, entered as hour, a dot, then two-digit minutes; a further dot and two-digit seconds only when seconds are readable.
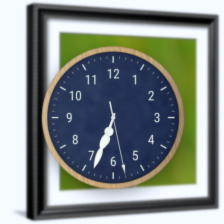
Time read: 6.33.28
